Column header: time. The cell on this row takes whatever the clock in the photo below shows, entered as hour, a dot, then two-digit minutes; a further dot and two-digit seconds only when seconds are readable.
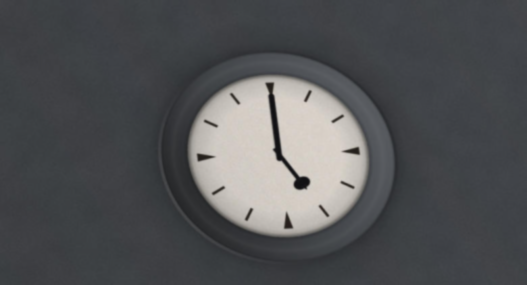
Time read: 5.00
